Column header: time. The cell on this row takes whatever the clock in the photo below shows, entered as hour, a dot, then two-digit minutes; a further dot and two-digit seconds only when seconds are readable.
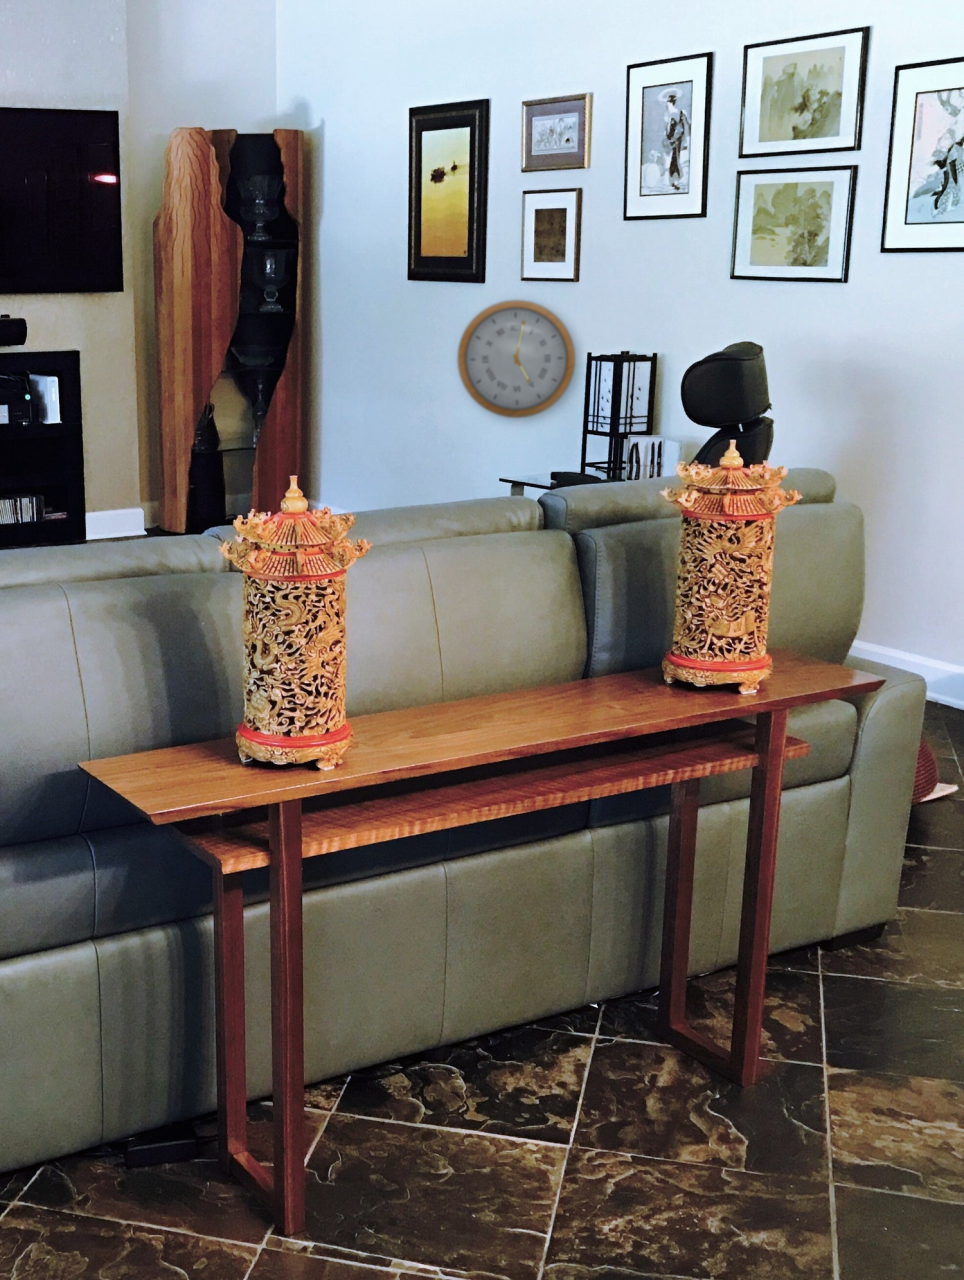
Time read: 5.02
